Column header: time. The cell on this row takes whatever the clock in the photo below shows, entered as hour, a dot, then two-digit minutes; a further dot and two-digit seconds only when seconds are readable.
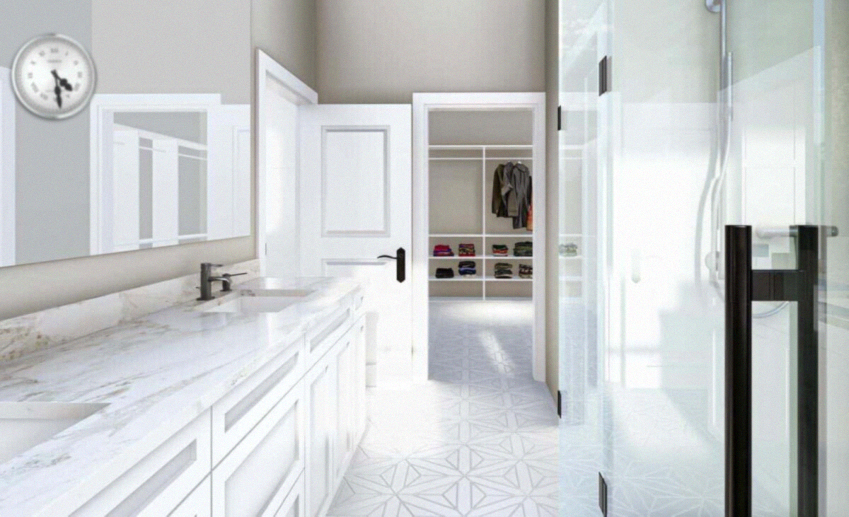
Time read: 4.29
